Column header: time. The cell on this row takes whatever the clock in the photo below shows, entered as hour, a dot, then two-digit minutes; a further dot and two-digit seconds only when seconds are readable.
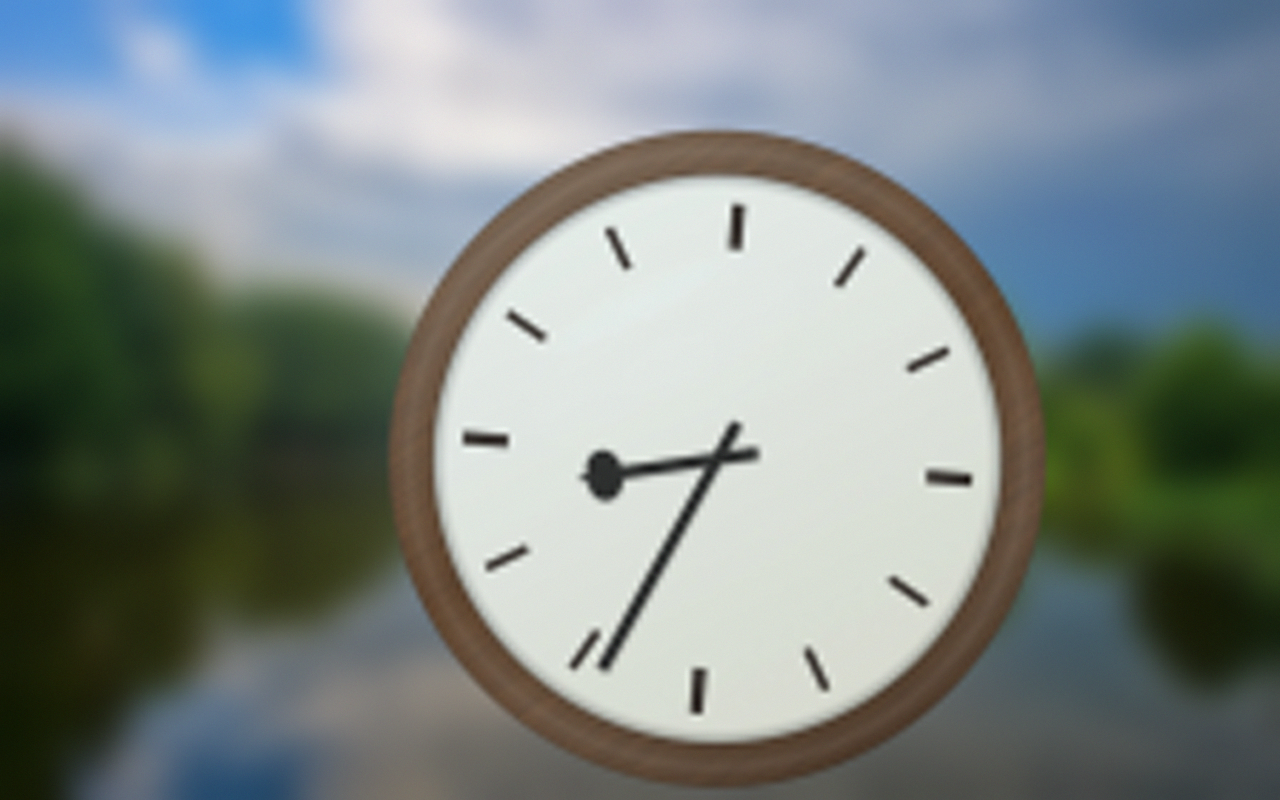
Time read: 8.34
